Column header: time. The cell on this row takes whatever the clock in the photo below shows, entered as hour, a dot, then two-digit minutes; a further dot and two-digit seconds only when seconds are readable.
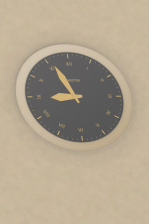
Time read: 8.56
